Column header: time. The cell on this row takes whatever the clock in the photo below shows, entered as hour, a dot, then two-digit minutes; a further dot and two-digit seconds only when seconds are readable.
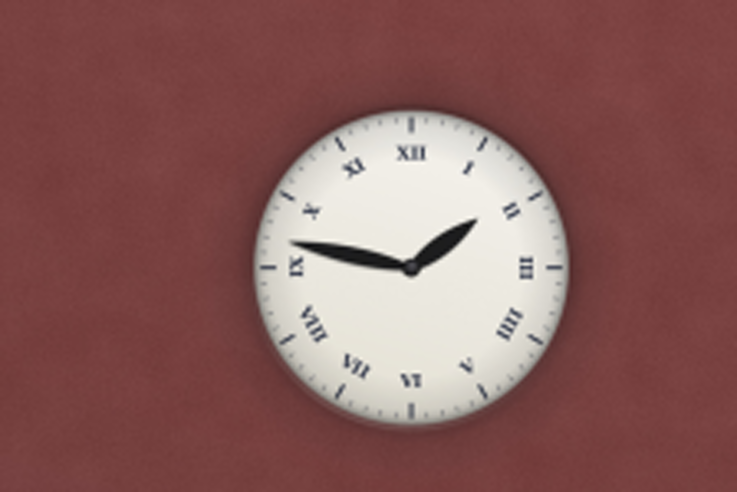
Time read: 1.47
